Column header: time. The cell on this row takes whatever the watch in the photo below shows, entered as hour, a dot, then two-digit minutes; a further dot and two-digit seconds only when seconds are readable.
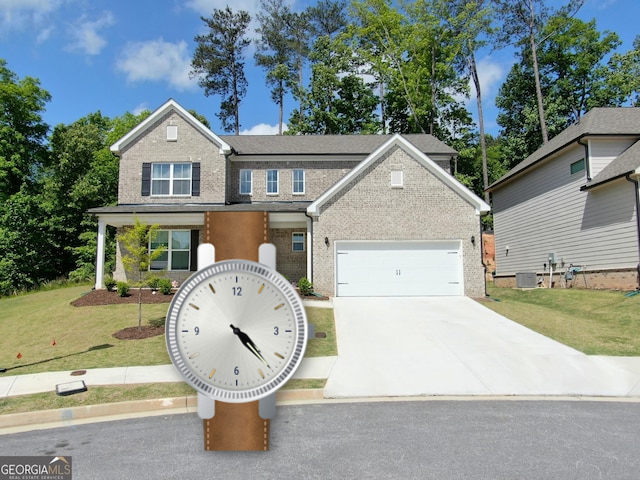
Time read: 4.23
